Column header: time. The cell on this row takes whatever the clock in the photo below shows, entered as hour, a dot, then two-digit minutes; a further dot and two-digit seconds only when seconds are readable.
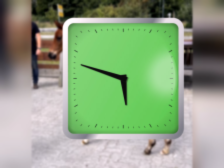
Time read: 5.48
